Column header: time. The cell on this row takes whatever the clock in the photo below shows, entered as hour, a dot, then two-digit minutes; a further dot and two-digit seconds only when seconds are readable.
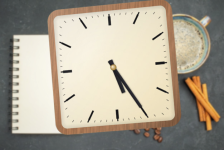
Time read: 5.25
